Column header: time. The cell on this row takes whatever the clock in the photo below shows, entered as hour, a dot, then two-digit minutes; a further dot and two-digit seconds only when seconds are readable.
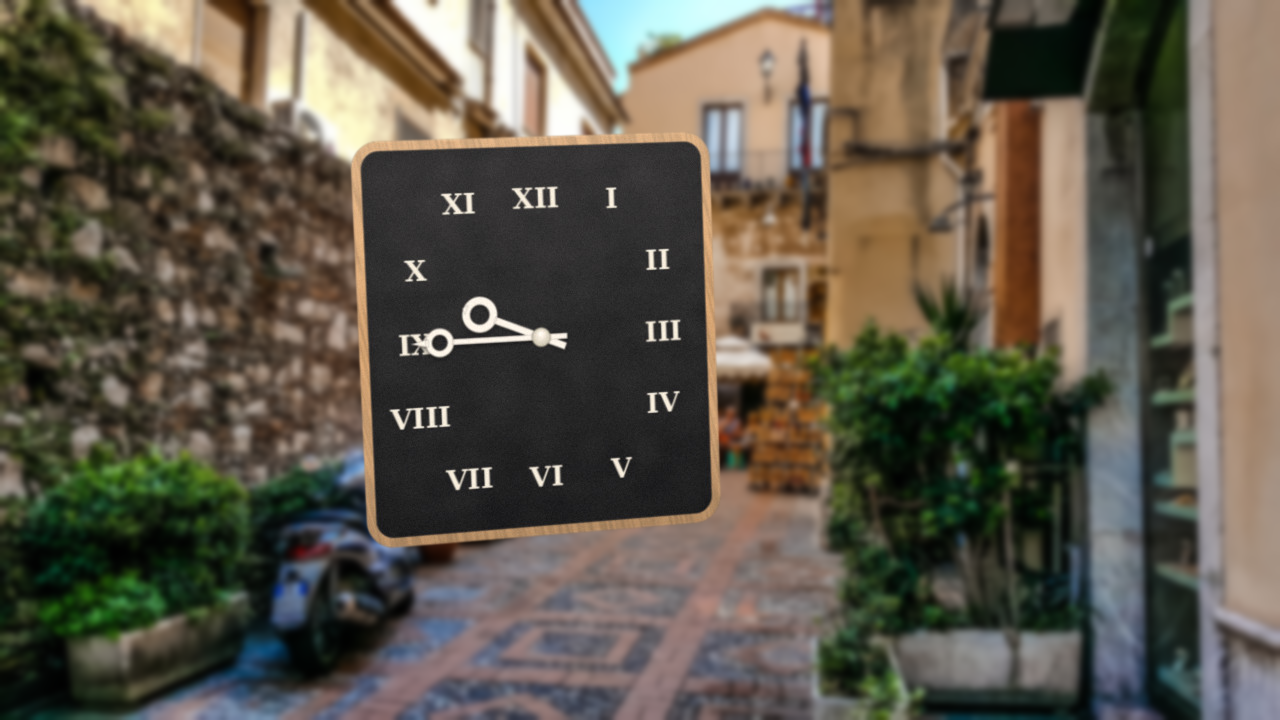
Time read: 9.45
